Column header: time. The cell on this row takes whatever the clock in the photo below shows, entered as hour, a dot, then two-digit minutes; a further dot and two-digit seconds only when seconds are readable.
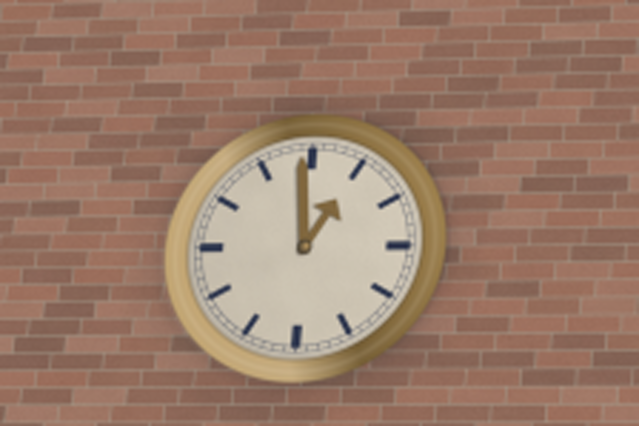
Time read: 12.59
